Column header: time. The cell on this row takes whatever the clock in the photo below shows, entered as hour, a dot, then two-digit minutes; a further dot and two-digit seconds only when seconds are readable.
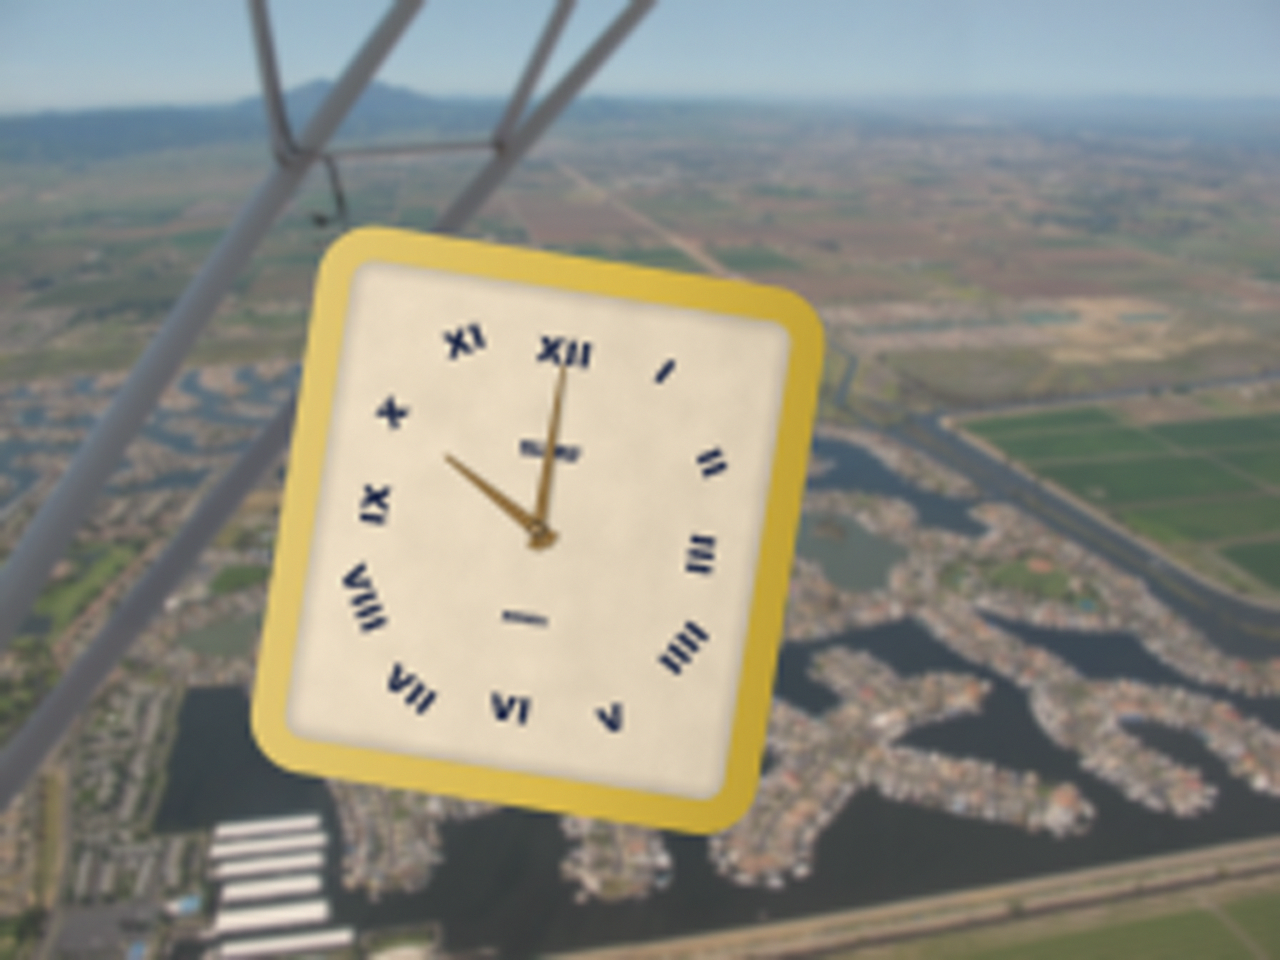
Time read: 10.00
